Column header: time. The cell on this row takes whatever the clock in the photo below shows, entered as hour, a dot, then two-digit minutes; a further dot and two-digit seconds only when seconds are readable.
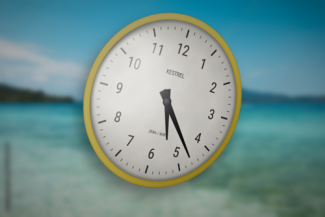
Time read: 5.23
